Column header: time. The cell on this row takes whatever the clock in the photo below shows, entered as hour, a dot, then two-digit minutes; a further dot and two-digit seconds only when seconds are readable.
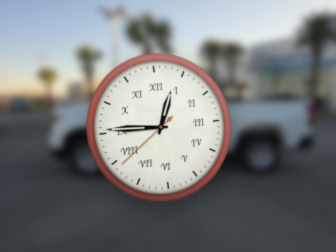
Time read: 12.45.39
